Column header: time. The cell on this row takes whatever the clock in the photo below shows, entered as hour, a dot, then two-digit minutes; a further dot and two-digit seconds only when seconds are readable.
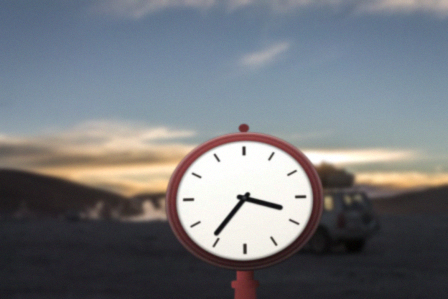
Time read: 3.36
